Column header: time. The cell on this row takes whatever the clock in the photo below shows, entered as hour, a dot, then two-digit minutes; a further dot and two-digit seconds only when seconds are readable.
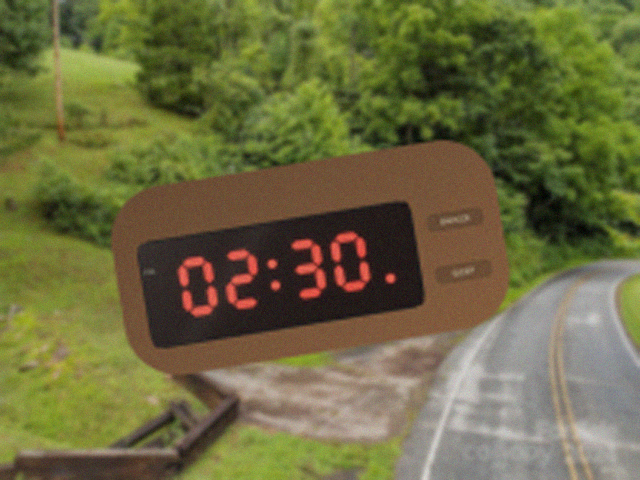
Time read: 2.30
